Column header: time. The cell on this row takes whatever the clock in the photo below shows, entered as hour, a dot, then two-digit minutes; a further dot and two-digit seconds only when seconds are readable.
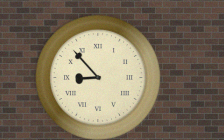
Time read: 8.53
